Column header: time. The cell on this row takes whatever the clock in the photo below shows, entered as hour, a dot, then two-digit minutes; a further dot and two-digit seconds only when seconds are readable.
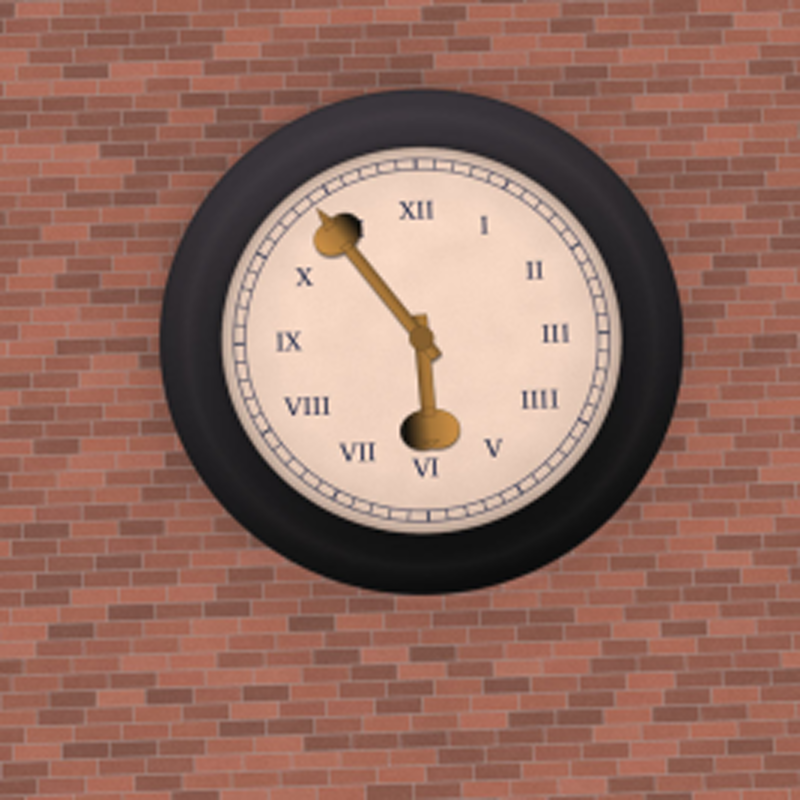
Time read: 5.54
